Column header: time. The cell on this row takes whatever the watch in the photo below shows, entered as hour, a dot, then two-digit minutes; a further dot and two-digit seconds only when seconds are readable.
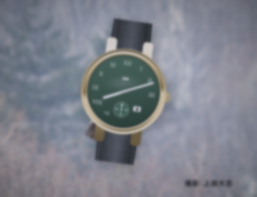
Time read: 8.11
